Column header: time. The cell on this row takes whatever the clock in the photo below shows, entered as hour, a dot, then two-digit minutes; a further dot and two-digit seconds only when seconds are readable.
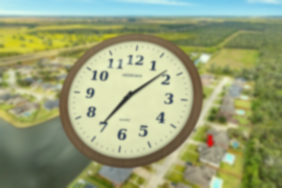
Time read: 7.08
